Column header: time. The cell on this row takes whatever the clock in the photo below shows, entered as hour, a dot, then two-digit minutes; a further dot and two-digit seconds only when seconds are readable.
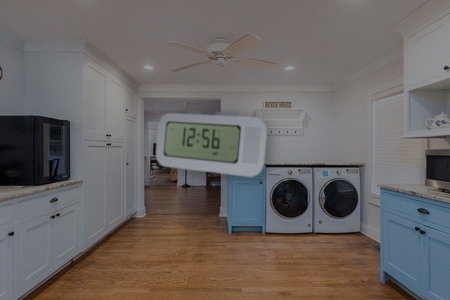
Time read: 12.56
